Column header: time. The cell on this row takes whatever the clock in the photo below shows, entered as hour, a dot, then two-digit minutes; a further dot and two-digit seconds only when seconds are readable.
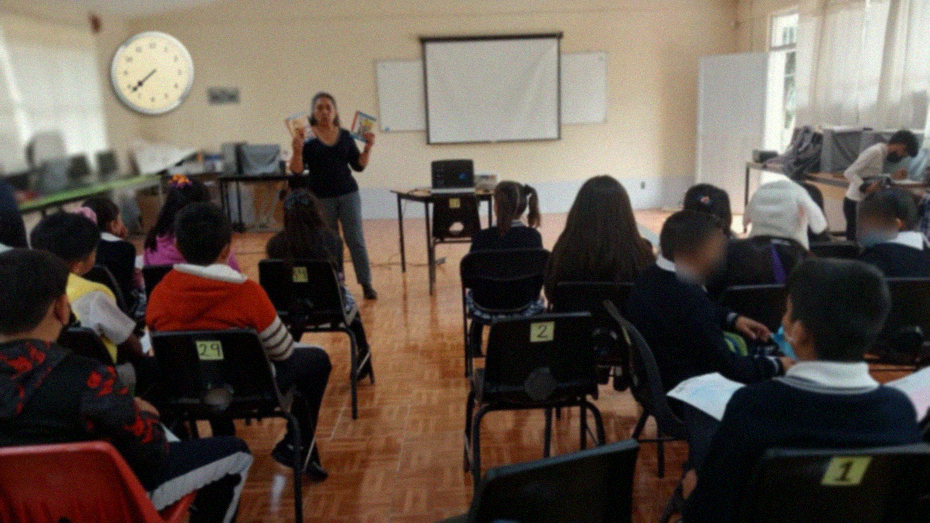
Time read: 7.38
